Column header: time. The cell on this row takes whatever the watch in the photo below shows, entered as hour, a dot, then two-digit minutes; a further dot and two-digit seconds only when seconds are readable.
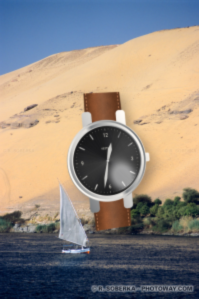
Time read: 12.32
